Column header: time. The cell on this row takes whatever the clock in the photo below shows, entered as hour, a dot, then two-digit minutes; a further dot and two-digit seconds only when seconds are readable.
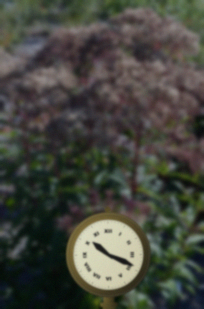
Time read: 10.19
